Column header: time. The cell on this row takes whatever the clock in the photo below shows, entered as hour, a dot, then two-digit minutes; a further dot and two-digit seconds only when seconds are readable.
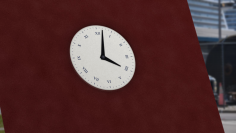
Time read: 4.02
